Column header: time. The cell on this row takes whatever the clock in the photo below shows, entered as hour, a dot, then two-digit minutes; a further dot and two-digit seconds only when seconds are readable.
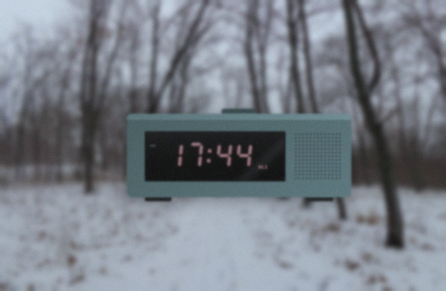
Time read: 17.44
